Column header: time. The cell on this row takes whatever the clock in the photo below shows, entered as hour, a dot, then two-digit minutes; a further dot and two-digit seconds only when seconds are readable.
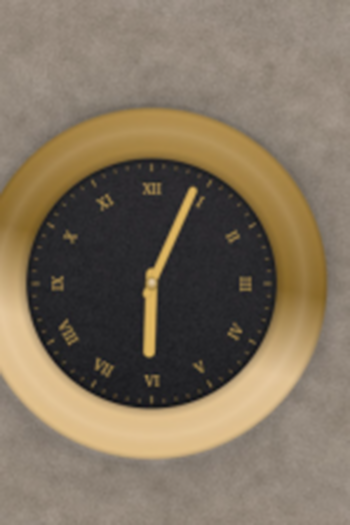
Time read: 6.04
